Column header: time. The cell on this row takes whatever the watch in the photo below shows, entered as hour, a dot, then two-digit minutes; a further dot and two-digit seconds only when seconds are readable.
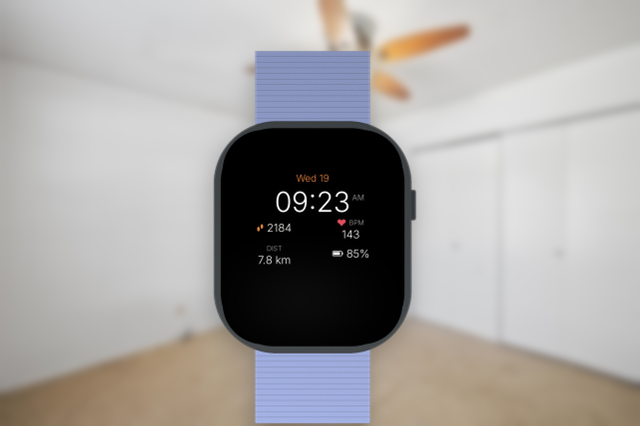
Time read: 9.23
